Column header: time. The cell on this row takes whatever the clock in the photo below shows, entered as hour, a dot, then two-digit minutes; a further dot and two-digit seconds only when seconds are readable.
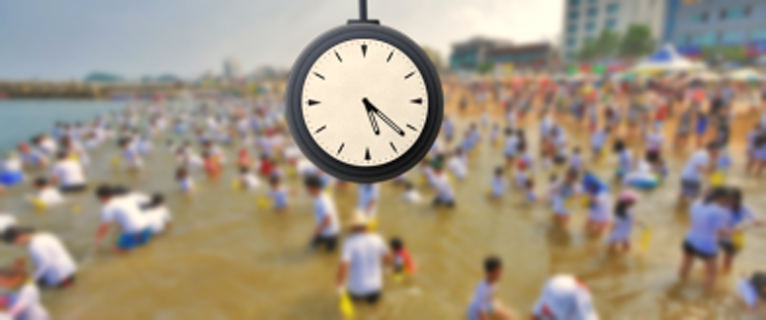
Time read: 5.22
